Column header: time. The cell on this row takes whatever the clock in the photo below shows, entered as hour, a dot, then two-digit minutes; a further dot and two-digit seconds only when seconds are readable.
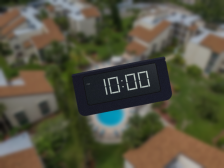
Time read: 10.00
